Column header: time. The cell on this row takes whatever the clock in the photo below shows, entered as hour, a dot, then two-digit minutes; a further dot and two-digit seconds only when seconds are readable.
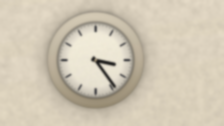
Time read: 3.24
